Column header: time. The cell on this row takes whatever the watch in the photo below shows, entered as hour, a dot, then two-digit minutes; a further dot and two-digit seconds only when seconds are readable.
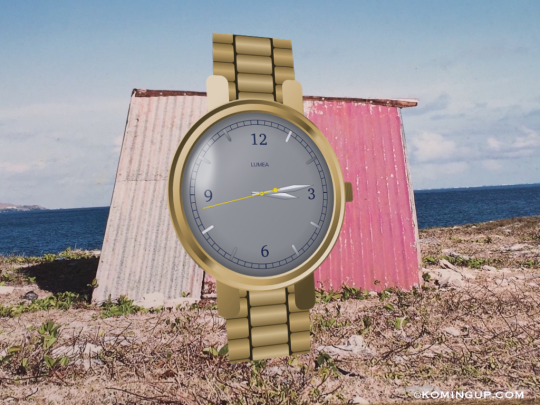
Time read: 3.13.43
